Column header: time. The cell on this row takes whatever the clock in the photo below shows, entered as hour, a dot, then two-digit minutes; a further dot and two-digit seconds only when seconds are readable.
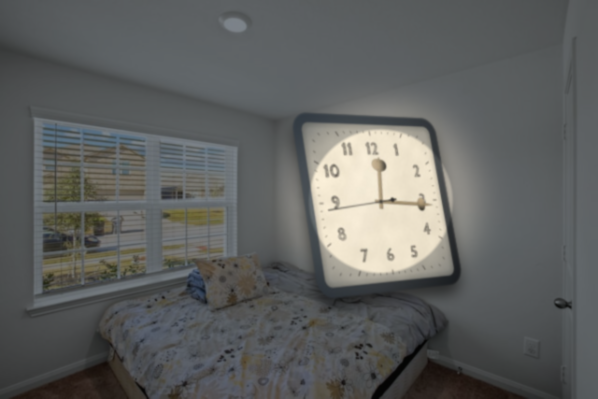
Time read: 12.15.44
